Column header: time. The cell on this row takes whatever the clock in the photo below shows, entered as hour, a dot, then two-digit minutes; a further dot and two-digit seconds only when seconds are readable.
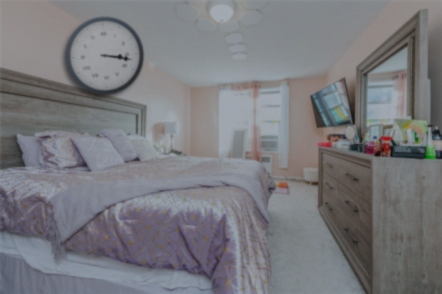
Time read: 3.17
